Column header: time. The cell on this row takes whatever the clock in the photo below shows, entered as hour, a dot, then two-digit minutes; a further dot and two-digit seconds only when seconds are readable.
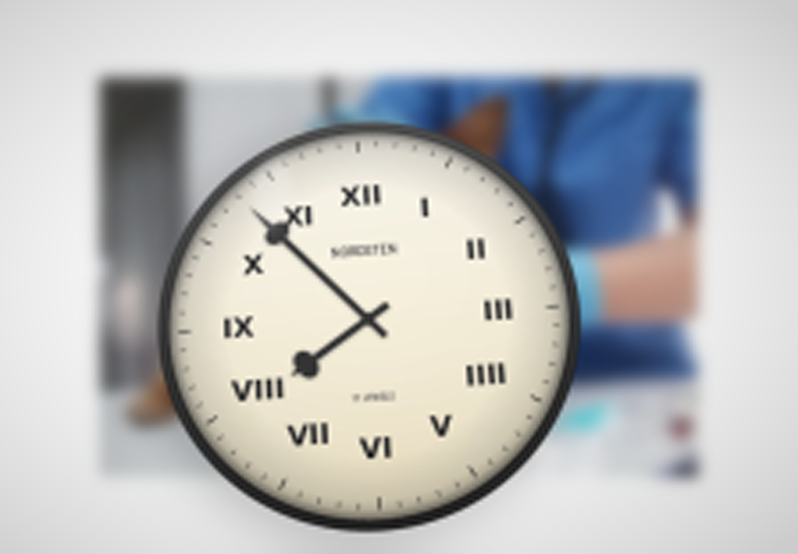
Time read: 7.53
